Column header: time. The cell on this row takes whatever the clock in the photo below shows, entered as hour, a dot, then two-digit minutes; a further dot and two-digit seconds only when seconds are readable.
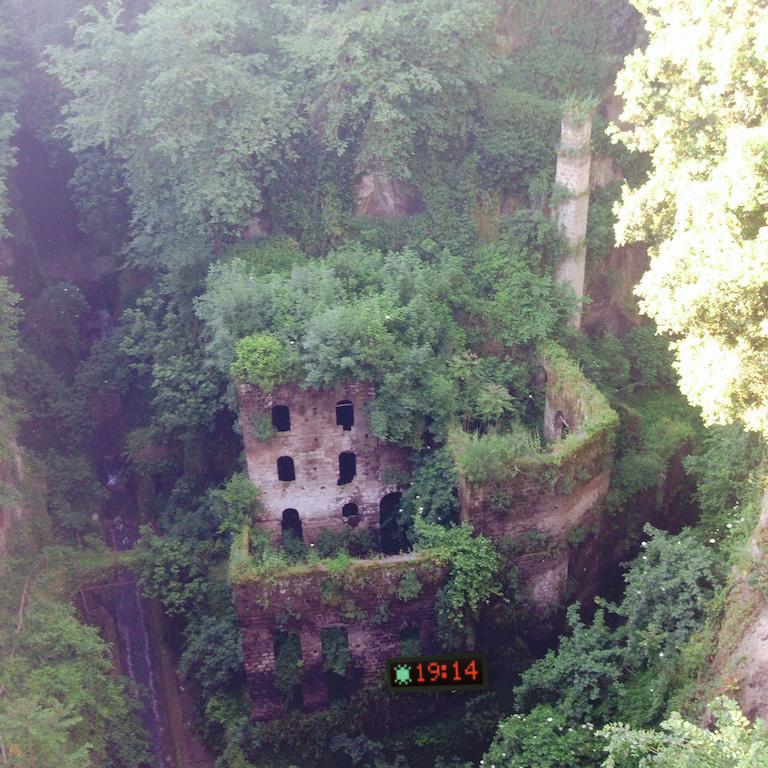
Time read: 19.14
